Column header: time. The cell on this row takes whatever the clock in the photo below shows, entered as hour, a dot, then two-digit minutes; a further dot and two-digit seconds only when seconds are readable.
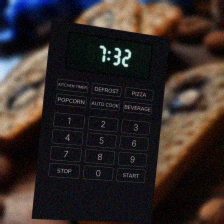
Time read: 7.32
